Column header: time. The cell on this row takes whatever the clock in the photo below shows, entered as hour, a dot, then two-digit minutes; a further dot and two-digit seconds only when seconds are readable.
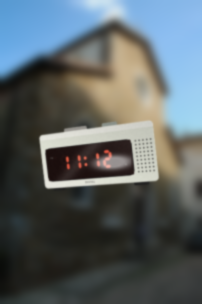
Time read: 11.12
